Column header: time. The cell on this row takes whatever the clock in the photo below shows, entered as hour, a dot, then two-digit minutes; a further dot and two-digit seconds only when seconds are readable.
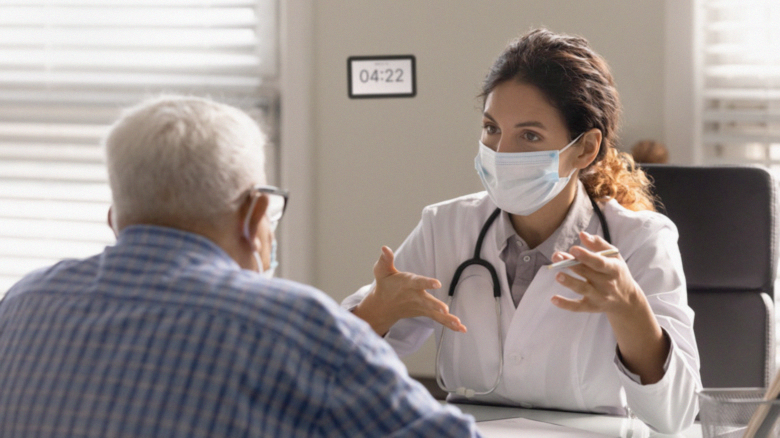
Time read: 4.22
